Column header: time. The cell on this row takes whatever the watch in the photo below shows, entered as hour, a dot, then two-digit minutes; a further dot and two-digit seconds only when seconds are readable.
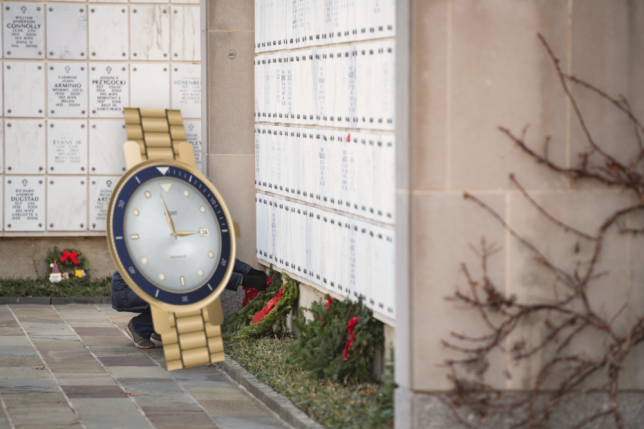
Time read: 2.58
